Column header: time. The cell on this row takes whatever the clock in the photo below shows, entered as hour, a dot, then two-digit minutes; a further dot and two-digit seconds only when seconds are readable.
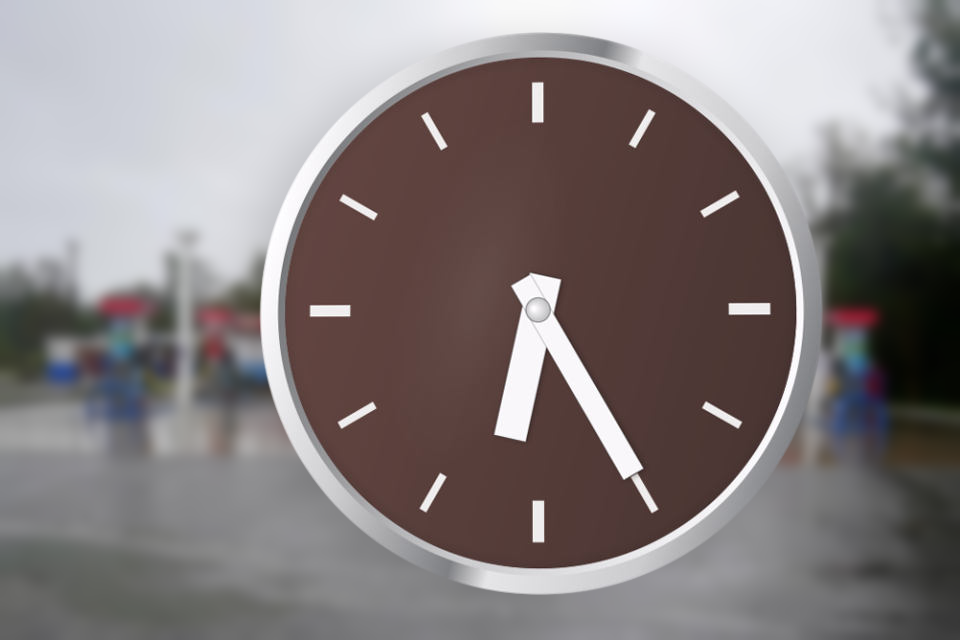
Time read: 6.25
